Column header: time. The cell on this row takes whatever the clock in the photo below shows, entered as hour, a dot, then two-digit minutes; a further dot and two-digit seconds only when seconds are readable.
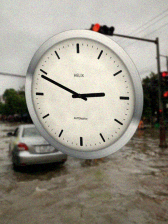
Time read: 2.49
